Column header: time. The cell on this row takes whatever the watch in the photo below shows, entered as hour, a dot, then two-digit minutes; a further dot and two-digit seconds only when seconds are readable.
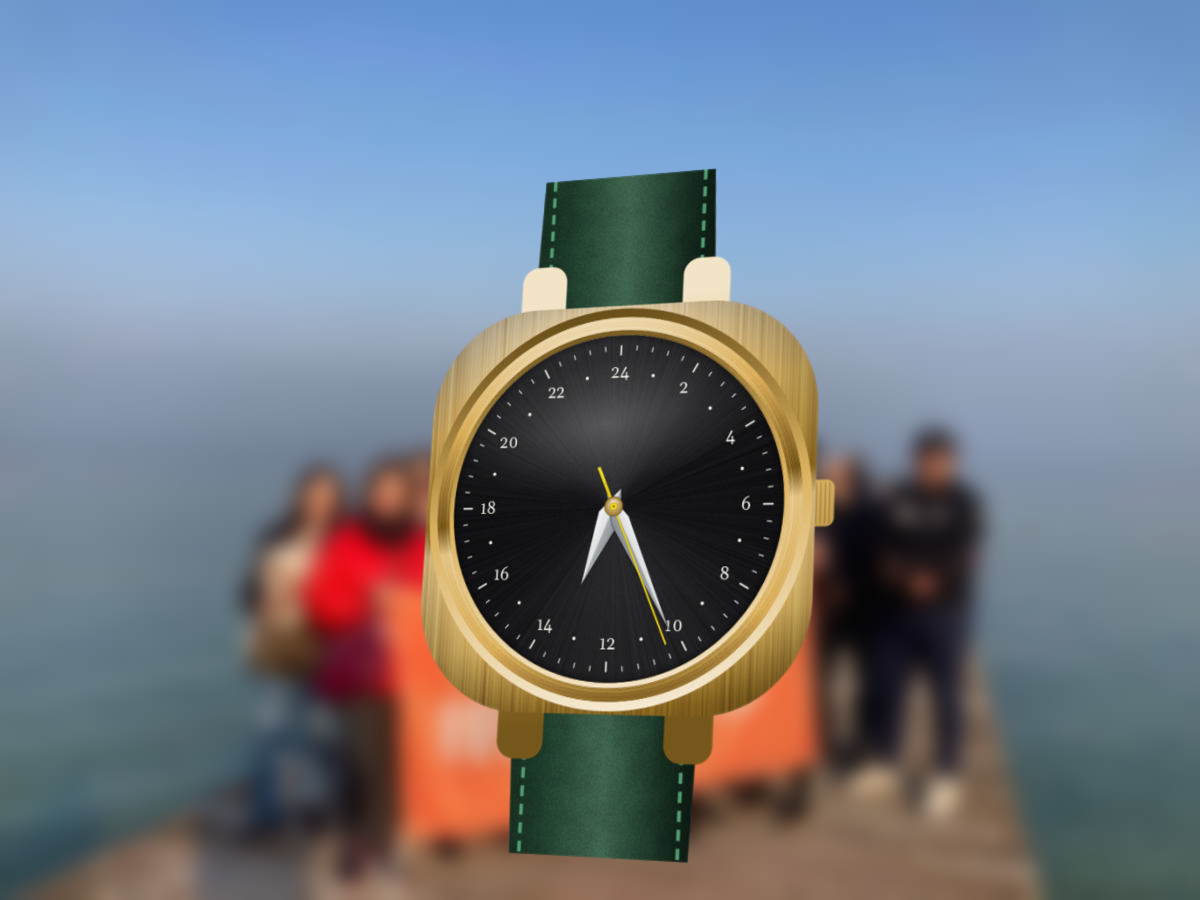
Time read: 13.25.26
